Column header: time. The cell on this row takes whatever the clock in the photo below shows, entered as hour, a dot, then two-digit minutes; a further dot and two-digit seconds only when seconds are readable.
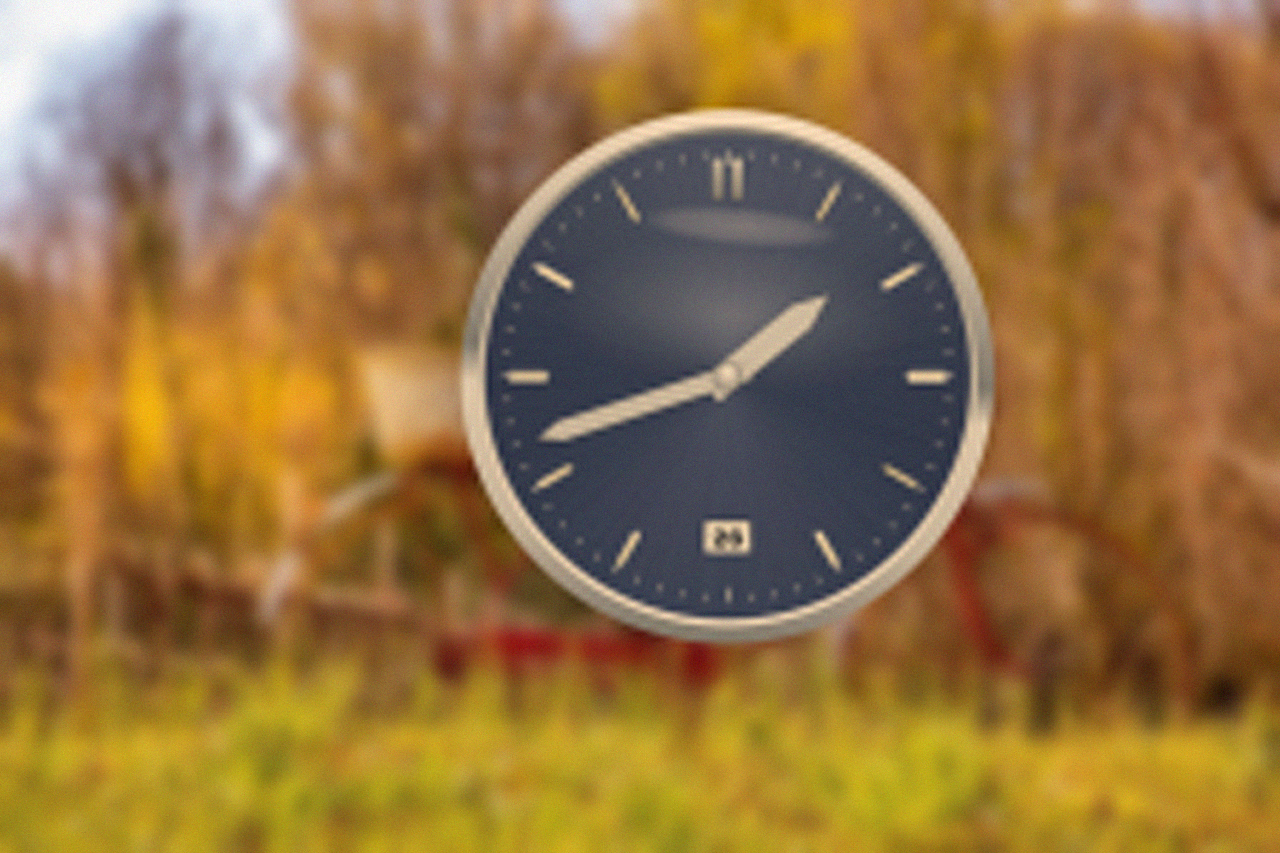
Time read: 1.42
